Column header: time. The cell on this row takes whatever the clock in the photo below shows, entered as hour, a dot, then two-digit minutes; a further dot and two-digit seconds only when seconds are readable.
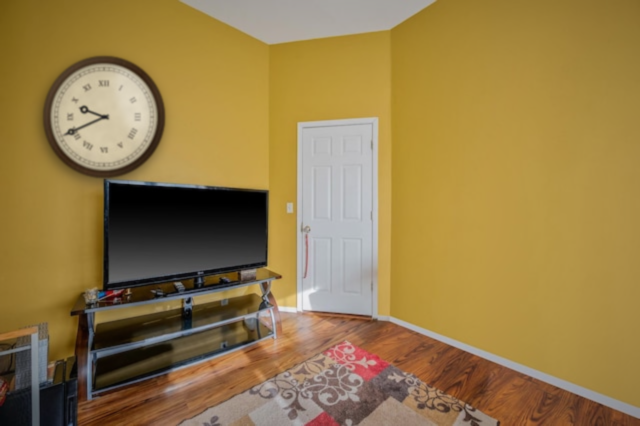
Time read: 9.41
